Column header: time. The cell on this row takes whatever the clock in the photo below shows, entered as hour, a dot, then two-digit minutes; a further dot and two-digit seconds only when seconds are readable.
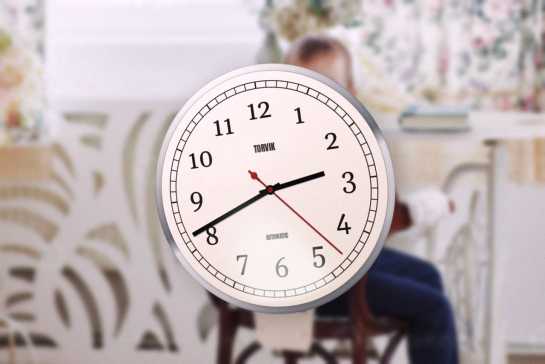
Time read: 2.41.23
